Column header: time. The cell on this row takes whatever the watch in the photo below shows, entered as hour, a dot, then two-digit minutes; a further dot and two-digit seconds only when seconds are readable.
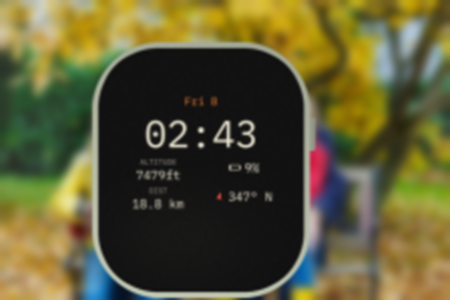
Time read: 2.43
